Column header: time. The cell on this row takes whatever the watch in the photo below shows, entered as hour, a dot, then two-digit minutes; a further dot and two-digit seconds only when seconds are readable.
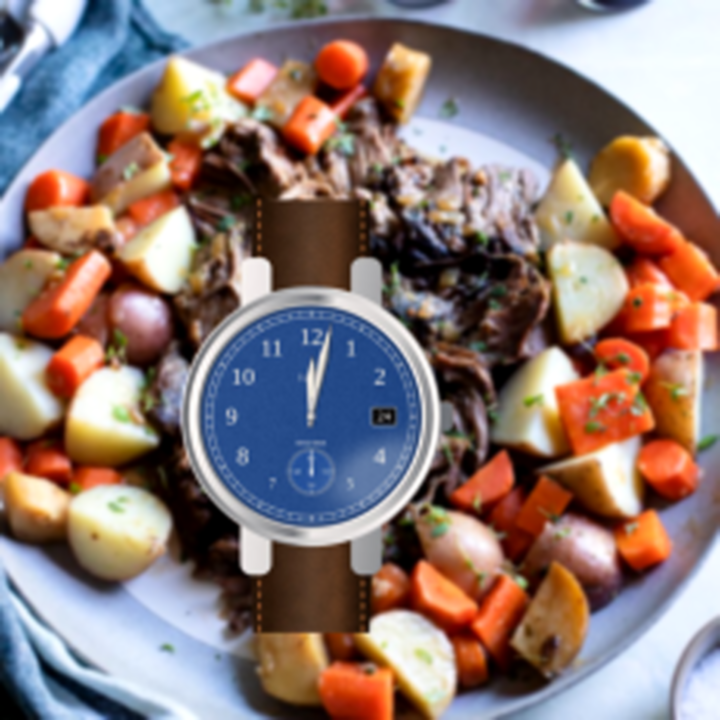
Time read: 12.02
